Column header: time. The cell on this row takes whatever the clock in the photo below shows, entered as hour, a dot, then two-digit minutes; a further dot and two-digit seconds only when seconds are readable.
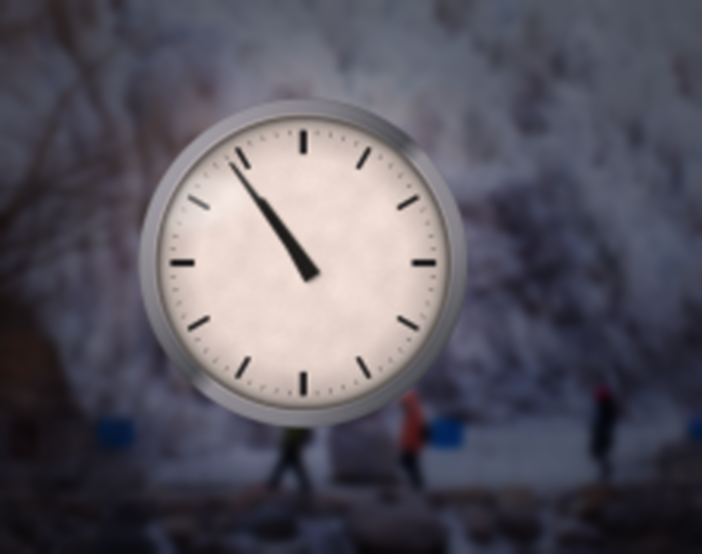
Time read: 10.54
